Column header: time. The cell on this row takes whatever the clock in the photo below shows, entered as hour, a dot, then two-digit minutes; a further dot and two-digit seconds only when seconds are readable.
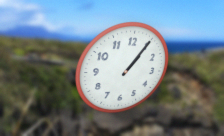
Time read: 1.05
